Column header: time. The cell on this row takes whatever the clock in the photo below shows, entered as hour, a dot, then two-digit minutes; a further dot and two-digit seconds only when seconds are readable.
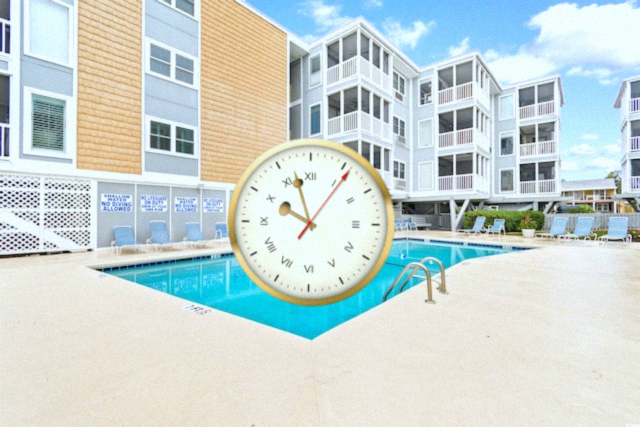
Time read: 9.57.06
